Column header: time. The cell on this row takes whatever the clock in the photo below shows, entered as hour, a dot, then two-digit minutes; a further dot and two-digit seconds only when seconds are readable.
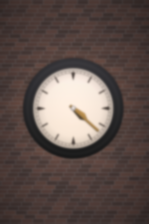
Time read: 4.22
